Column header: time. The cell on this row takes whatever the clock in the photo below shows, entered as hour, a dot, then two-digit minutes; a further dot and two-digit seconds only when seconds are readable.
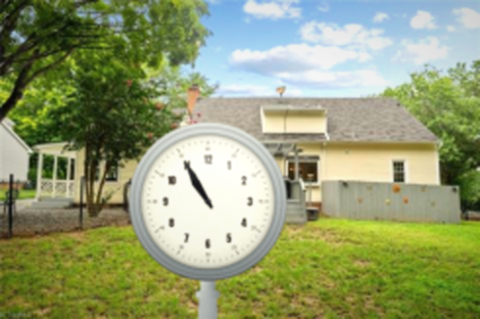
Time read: 10.55
